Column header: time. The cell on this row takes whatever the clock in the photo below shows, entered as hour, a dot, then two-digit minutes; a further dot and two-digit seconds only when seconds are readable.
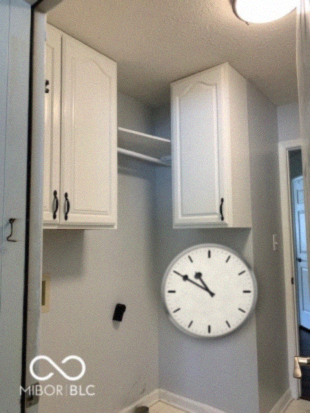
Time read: 10.50
